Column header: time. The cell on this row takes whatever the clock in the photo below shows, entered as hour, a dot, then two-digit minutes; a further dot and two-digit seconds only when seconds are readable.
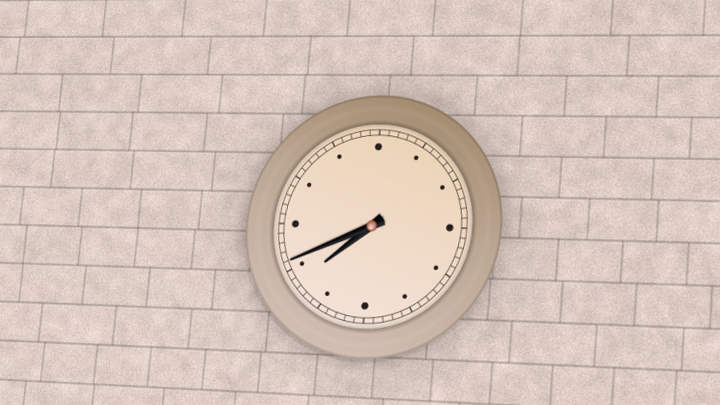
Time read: 7.41
